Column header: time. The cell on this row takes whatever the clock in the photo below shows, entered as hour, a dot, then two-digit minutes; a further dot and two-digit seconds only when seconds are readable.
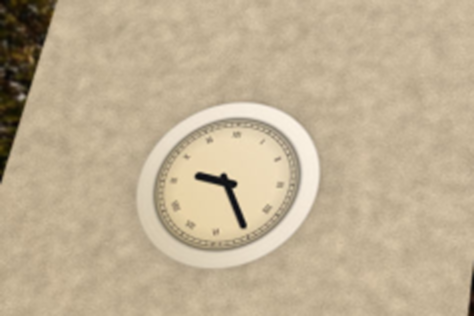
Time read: 9.25
